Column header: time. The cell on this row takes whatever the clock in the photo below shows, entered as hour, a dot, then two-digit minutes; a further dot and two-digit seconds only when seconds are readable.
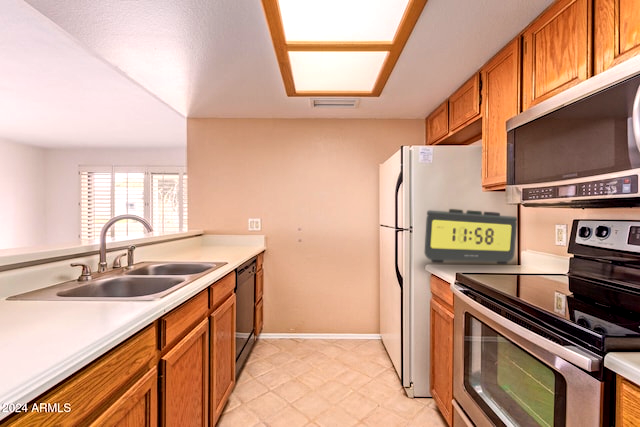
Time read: 11.58
